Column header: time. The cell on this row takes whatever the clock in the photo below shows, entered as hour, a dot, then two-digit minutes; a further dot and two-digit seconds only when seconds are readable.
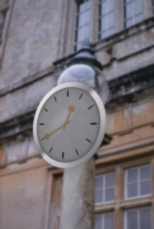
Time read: 12.40
